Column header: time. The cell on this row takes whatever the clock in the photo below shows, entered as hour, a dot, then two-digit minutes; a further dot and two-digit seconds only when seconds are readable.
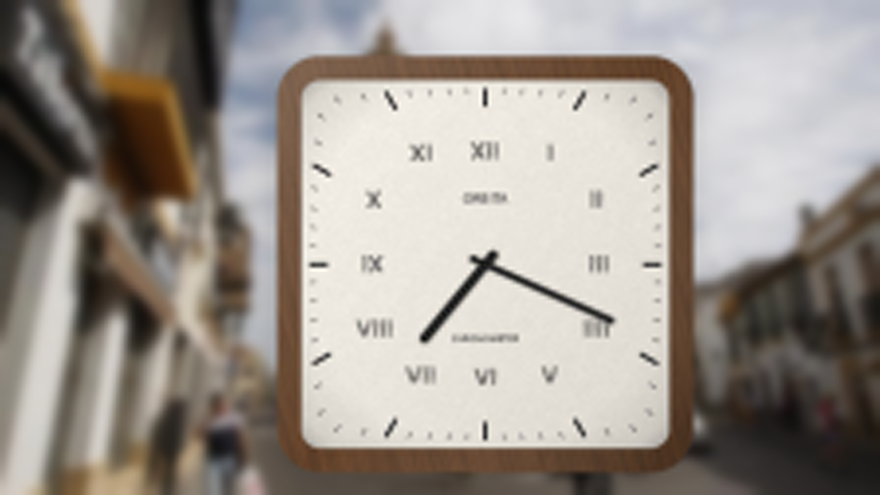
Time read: 7.19
